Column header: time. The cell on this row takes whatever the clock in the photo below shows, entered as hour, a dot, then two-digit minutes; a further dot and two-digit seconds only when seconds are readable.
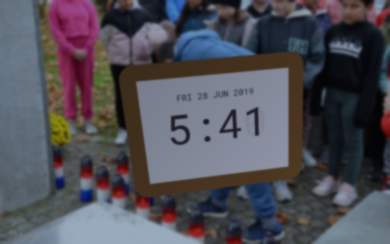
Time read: 5.41
